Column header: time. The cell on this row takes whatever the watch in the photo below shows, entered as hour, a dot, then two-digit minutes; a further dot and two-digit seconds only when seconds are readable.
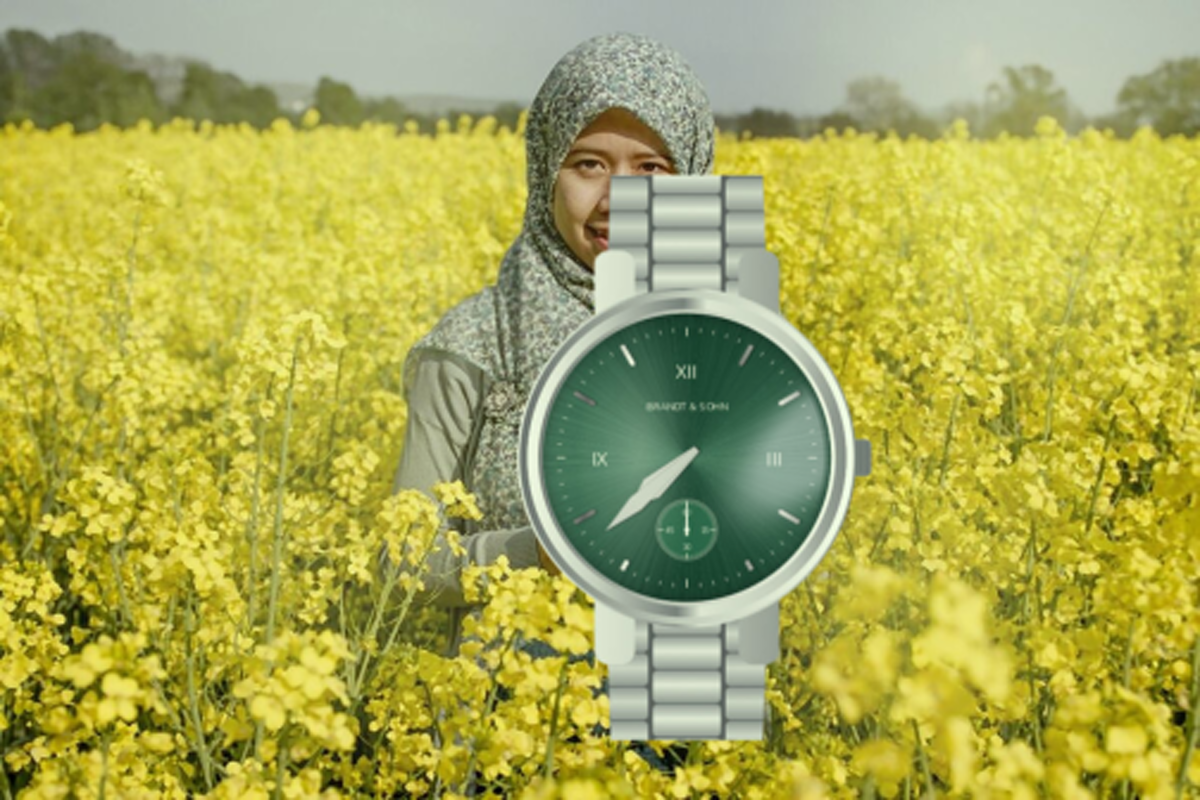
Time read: 7.38
